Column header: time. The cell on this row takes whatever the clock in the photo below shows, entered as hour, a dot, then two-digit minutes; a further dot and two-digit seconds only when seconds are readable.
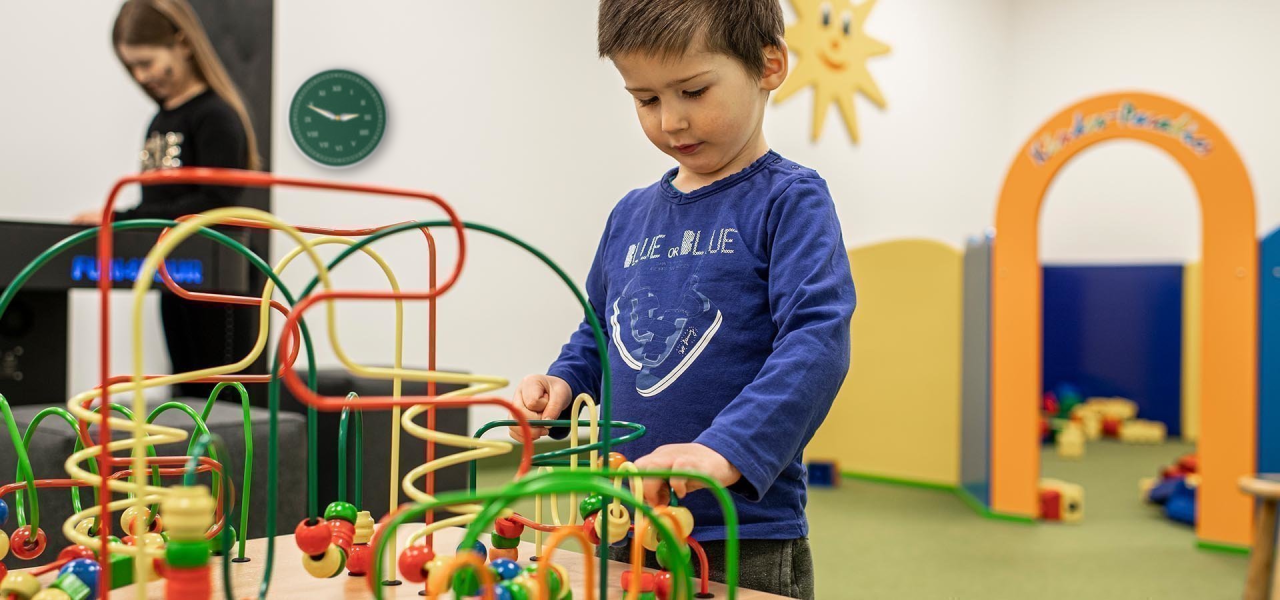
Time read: 2.49
